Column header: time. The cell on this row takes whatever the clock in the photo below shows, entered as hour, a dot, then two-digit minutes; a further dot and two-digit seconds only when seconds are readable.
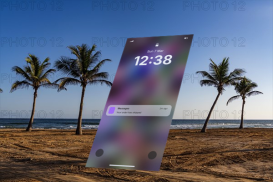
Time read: 12.38
